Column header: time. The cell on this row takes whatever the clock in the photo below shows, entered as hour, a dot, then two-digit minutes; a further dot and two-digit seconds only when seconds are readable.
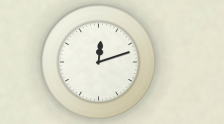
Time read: 12.12
